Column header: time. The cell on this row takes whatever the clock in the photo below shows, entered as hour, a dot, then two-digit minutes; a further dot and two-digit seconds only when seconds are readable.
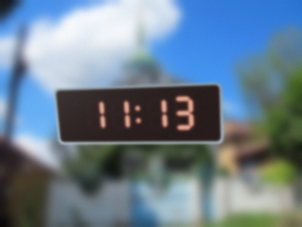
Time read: 11.13
